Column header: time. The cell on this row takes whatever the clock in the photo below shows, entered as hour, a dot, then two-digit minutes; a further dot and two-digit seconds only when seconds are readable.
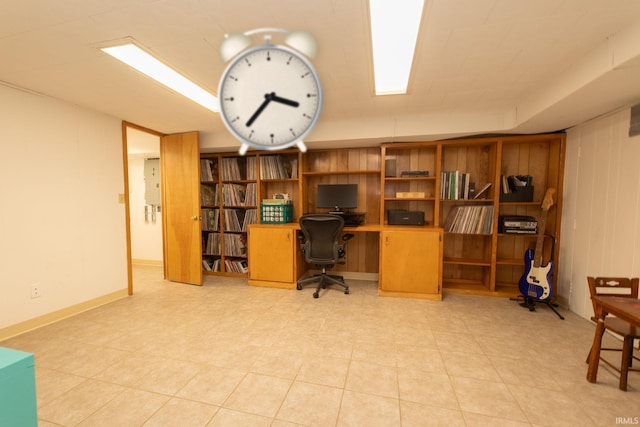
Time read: 3.37
